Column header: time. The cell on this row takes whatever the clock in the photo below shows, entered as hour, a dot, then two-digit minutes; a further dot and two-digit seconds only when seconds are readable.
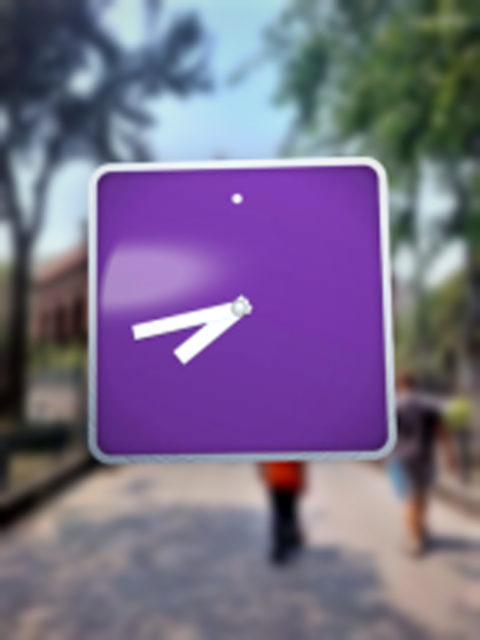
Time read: 7.43
